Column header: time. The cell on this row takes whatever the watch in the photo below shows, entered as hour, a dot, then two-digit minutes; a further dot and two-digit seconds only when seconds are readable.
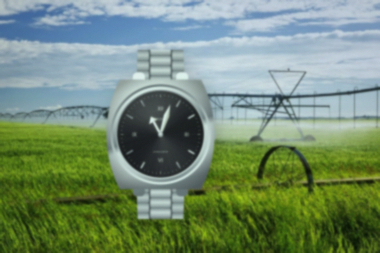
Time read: 11.03
